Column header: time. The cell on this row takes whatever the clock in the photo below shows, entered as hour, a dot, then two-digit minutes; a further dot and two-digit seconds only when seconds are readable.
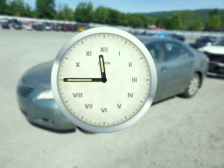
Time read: 11.45
